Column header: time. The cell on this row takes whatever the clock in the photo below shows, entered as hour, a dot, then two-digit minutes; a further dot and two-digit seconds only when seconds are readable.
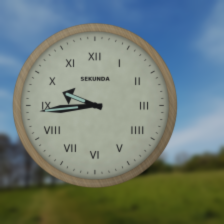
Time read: 9.44
